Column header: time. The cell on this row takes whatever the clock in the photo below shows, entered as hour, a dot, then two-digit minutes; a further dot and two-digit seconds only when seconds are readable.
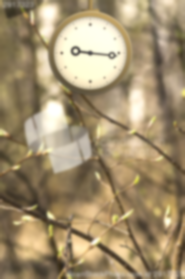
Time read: 9.16
